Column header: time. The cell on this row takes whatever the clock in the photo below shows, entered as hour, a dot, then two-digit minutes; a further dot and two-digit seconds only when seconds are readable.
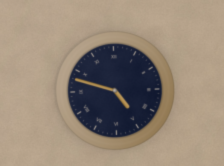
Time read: 4.48
